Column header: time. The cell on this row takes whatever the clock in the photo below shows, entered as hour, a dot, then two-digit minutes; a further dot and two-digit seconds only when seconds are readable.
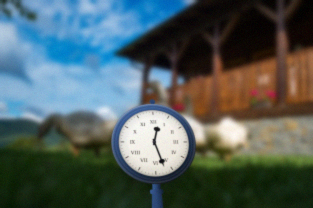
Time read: 12.27
